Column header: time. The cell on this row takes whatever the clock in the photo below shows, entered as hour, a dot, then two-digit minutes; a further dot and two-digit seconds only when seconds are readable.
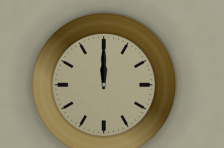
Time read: 12.00
